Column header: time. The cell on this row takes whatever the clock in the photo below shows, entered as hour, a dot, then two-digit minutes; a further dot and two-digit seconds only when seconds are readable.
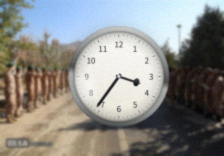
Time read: 3.36
